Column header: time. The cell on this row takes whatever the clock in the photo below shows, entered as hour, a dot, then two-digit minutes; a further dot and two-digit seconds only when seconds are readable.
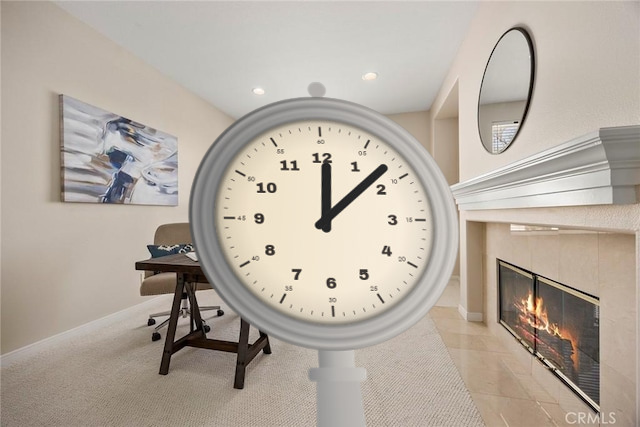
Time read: 12.08
